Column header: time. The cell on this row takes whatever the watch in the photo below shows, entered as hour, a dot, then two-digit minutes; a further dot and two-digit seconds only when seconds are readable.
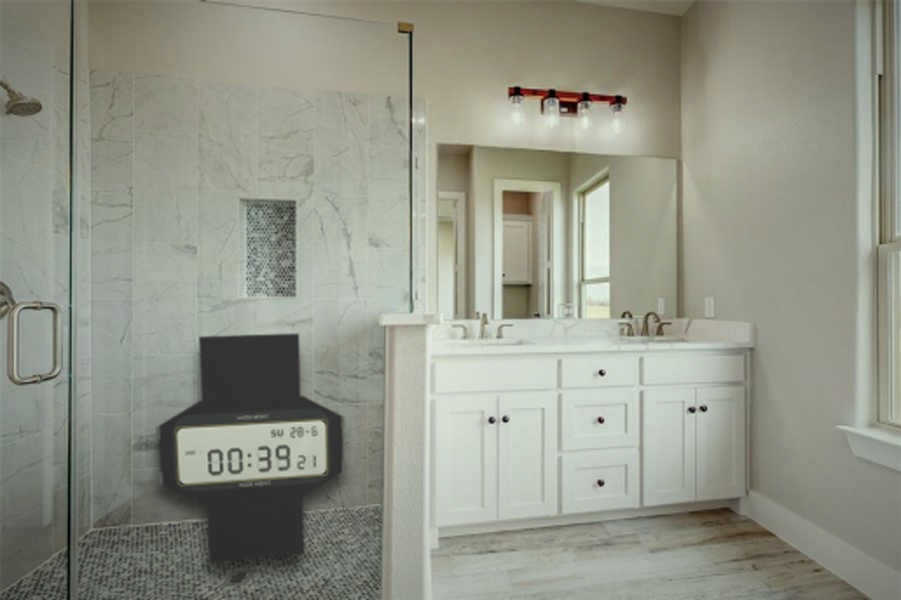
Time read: 0.39.21
